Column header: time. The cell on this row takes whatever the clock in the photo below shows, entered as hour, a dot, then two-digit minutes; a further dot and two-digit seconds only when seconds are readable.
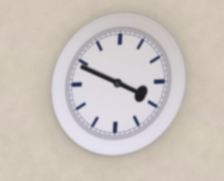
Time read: 3.49
